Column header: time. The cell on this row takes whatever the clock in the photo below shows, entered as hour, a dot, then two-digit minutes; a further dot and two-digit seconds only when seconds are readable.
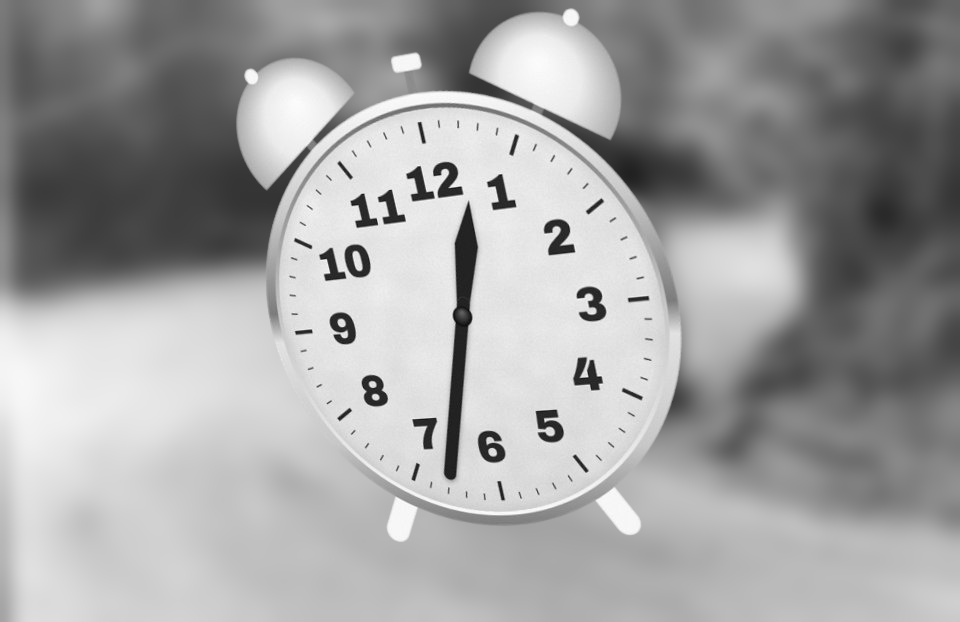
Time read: 12.33
